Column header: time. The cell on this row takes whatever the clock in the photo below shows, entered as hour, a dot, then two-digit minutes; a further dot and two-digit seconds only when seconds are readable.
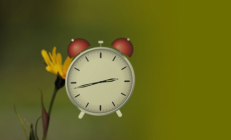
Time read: 2.43
